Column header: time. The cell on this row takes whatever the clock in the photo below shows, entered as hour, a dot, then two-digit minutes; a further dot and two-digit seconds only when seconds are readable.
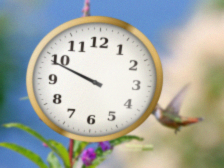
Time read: 9.49
